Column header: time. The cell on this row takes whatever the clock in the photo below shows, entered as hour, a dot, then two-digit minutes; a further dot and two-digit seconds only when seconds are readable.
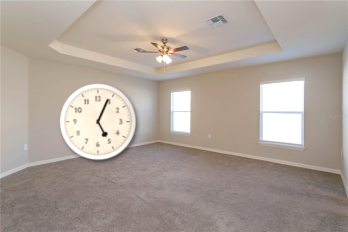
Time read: 5.04
